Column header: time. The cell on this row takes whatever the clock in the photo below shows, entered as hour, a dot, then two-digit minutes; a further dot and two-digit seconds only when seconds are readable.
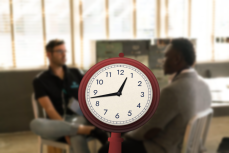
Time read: 12.43
